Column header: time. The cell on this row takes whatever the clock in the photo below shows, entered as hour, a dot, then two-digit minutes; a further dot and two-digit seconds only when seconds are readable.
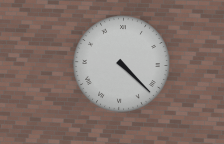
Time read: 4.22
